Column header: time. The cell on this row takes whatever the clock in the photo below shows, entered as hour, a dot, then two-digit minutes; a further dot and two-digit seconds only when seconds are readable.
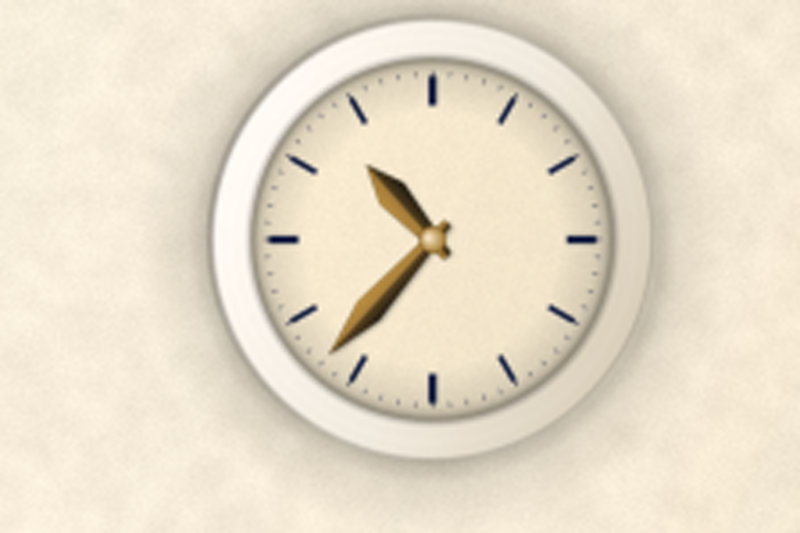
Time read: 10.37
